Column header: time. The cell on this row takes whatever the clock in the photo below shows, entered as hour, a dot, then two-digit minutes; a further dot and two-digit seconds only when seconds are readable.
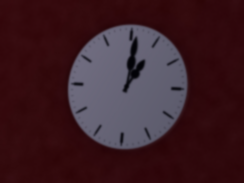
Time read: 1.01
